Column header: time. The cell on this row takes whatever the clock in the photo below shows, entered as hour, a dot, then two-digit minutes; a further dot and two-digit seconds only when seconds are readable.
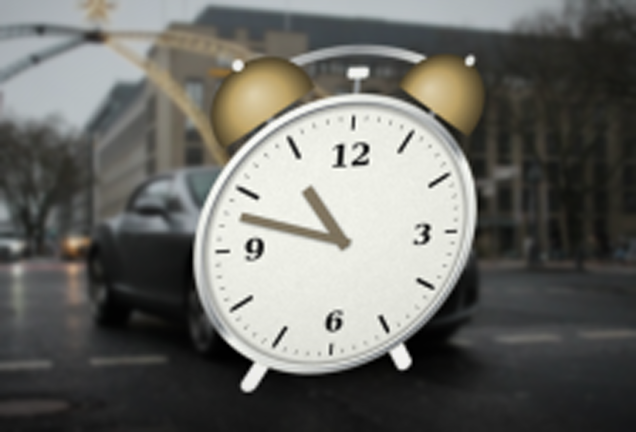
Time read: 10.48
